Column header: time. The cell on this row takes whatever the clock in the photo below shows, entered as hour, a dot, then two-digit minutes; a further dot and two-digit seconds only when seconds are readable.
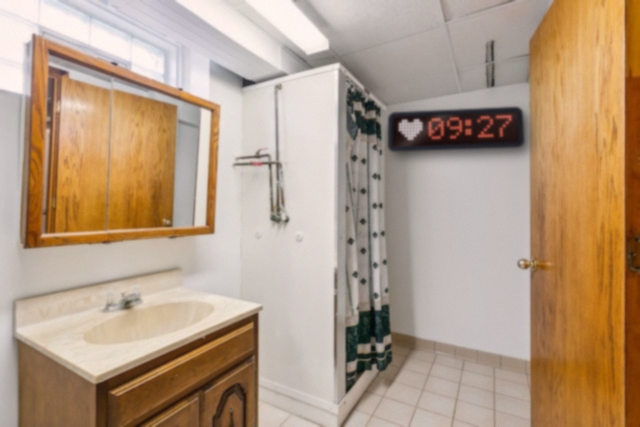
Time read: 9.27
